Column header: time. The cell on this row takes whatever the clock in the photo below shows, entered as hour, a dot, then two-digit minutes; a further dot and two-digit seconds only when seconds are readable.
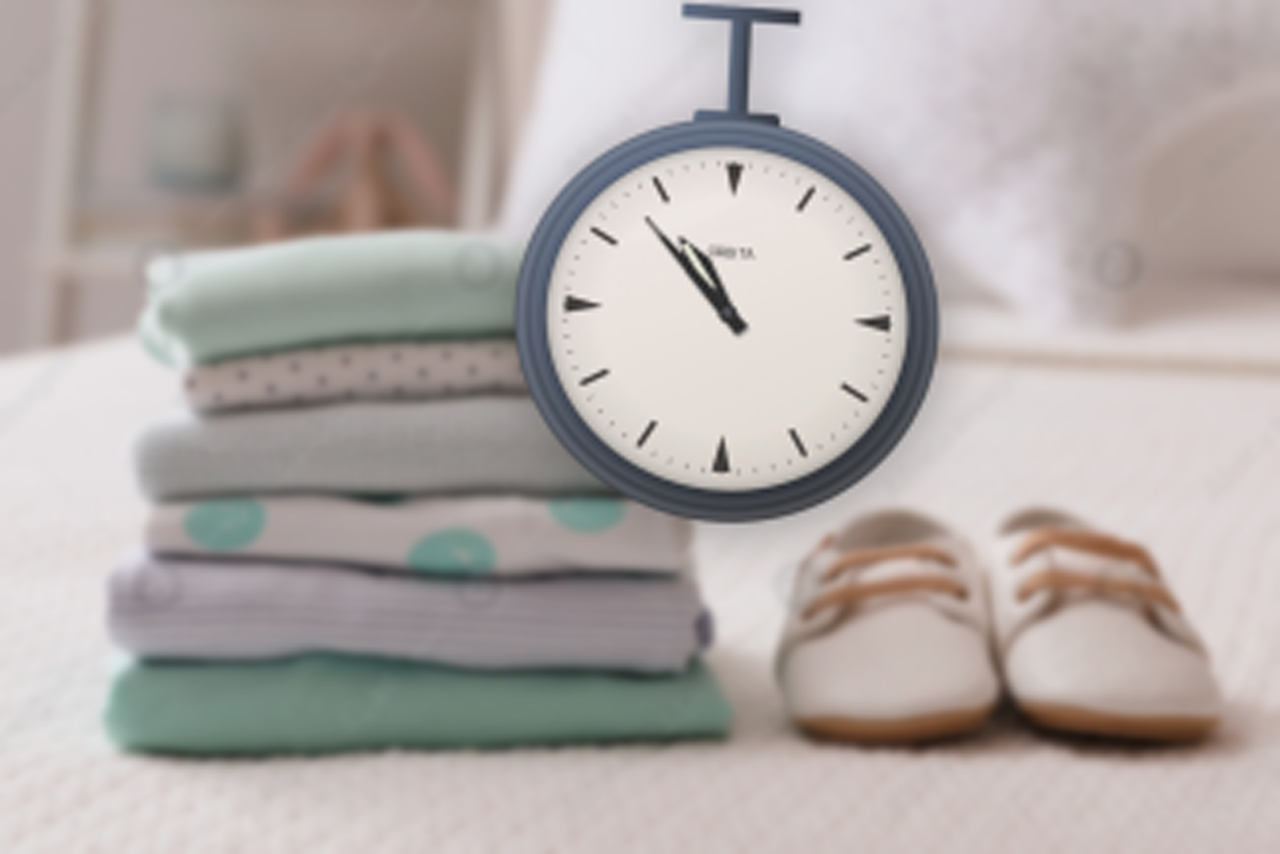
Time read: 10.53
